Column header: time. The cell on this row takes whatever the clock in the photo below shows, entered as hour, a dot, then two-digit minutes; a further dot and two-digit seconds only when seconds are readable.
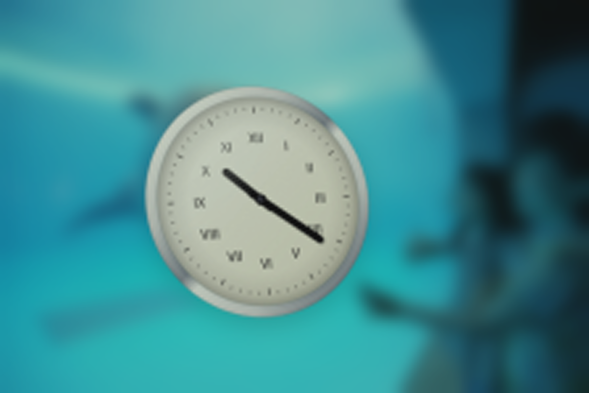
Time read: 10.21
